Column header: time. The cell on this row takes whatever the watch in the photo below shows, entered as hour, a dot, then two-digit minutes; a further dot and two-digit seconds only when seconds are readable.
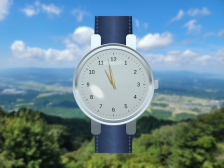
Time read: 10.58
